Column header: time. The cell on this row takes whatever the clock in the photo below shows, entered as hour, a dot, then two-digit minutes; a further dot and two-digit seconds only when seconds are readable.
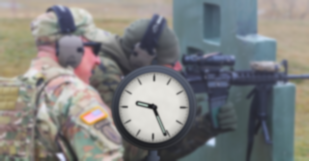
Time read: 9.26
